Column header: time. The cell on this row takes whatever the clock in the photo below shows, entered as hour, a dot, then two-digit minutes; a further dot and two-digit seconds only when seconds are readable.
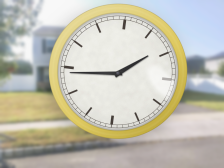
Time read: 1.44
